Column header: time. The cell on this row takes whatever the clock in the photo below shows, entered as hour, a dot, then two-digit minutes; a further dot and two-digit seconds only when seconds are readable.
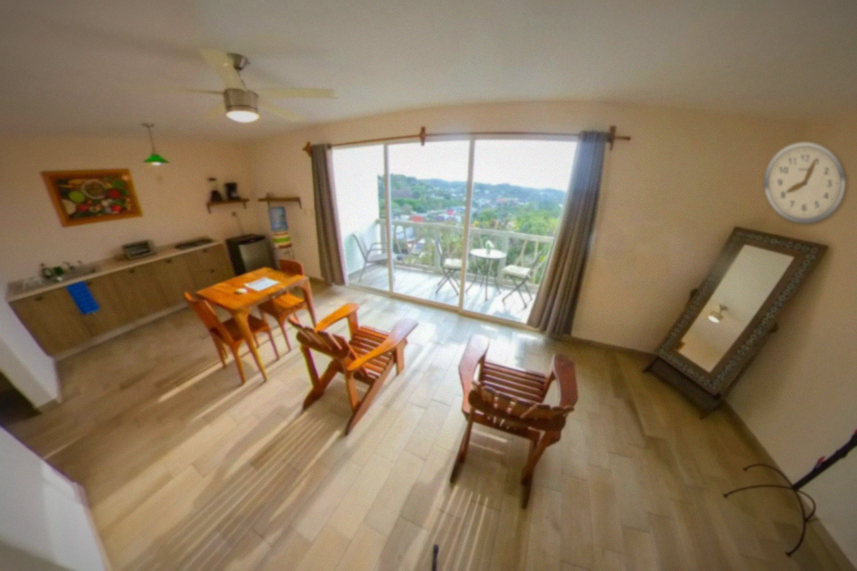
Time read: 8.04
